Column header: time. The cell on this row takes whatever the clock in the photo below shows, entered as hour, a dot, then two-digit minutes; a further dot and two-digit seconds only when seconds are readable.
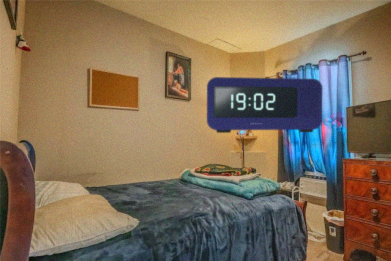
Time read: 19.02
